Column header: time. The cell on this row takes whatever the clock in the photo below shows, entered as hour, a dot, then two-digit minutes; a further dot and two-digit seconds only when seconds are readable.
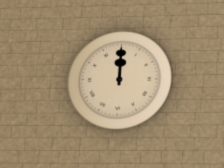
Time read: 12.00
